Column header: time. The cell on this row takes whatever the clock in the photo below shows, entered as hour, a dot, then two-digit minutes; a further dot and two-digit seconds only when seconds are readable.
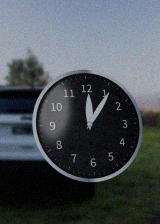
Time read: 12.06
